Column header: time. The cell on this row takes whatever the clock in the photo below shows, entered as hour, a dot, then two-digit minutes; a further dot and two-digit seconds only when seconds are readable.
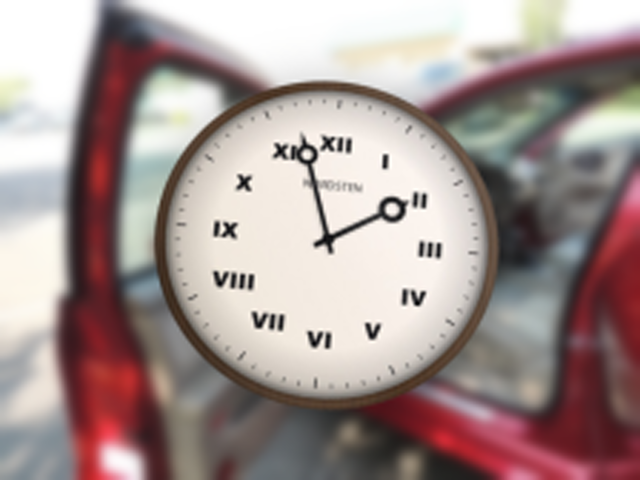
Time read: 1.57
